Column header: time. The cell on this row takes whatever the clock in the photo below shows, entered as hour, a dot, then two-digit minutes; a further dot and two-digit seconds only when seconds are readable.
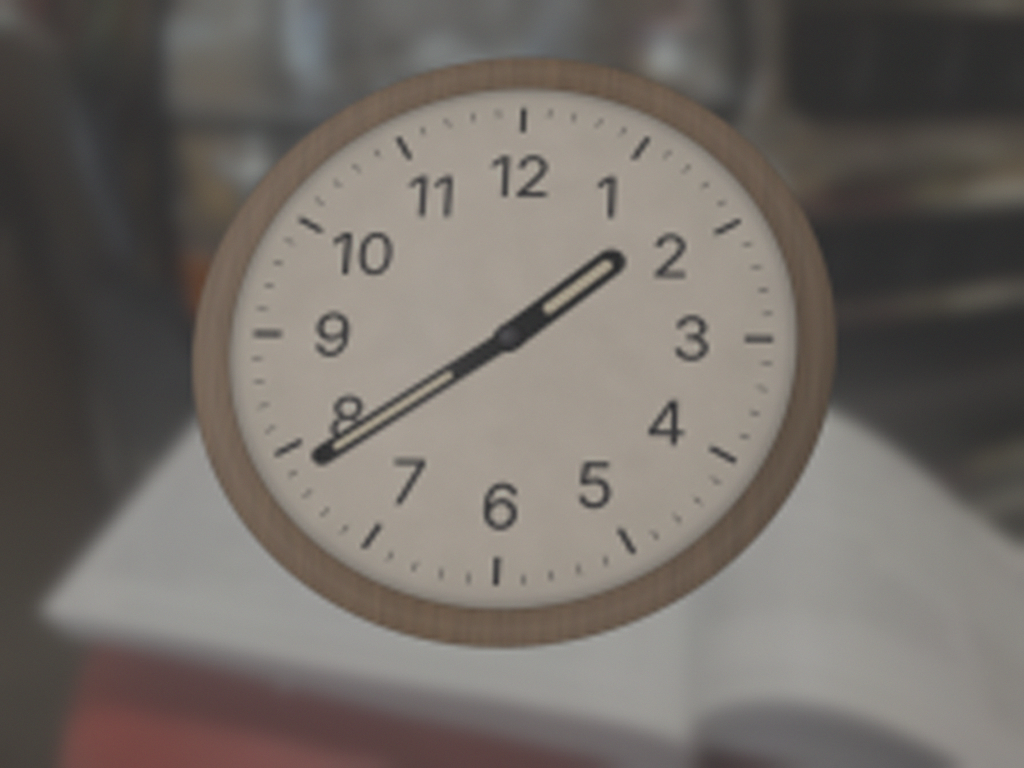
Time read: 1.39
